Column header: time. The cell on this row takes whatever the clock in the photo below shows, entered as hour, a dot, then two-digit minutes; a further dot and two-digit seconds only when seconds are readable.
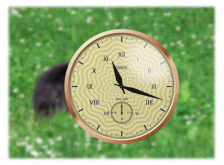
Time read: 11.18
